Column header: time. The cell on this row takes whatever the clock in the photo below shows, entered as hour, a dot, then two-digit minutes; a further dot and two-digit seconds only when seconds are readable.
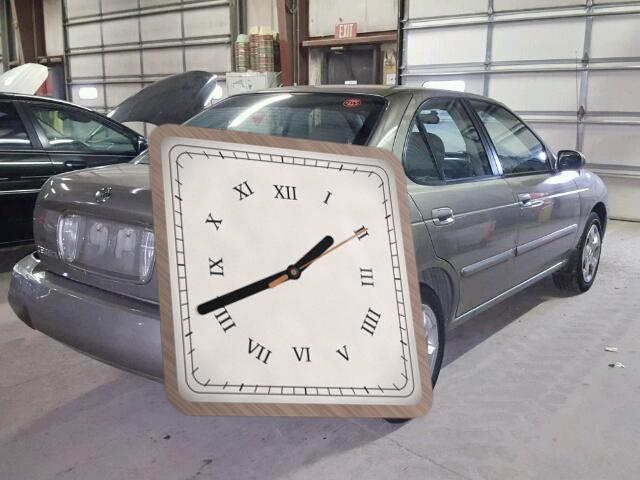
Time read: 1.41.10
